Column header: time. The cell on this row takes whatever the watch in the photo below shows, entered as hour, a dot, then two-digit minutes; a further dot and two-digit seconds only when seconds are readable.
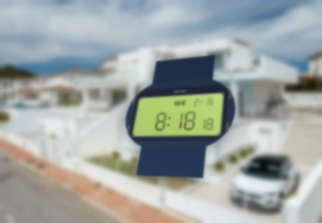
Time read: 8.18.18
